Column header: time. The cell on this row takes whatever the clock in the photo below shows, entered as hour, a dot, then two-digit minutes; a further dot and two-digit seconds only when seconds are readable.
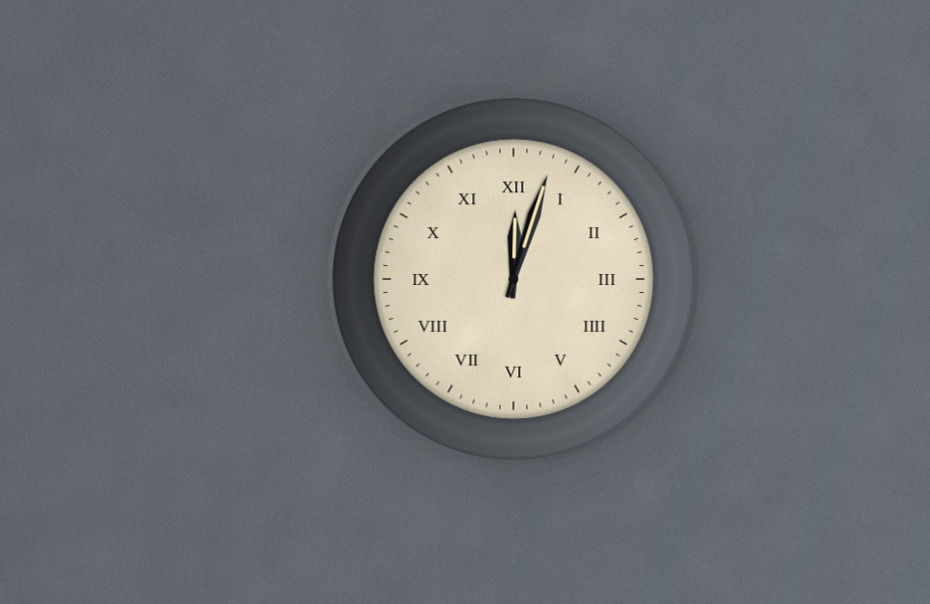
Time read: 12.03
